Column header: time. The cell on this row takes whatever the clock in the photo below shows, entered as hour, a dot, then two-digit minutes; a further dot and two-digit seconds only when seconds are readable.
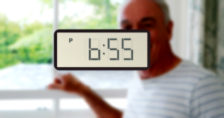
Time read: 6.55
